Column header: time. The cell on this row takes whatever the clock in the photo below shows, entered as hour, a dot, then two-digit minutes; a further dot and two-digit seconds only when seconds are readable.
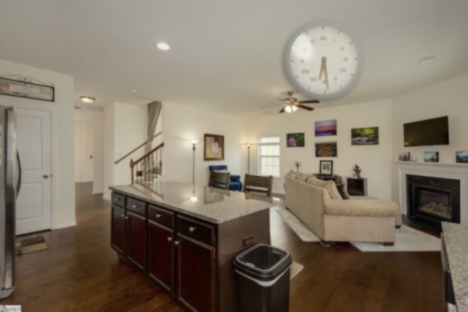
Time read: 6.29
